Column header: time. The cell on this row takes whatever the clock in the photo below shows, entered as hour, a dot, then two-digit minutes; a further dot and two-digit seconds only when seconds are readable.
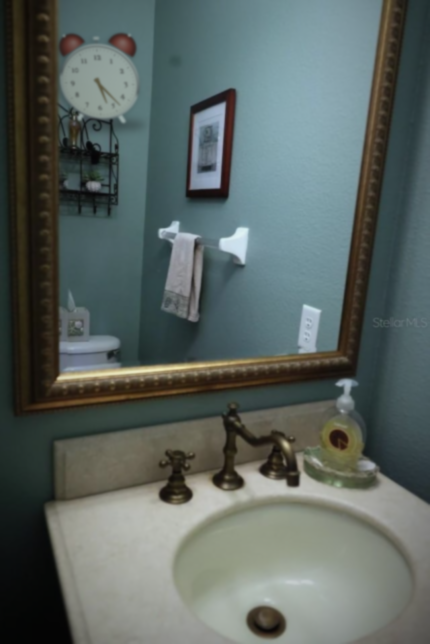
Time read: 5.23
